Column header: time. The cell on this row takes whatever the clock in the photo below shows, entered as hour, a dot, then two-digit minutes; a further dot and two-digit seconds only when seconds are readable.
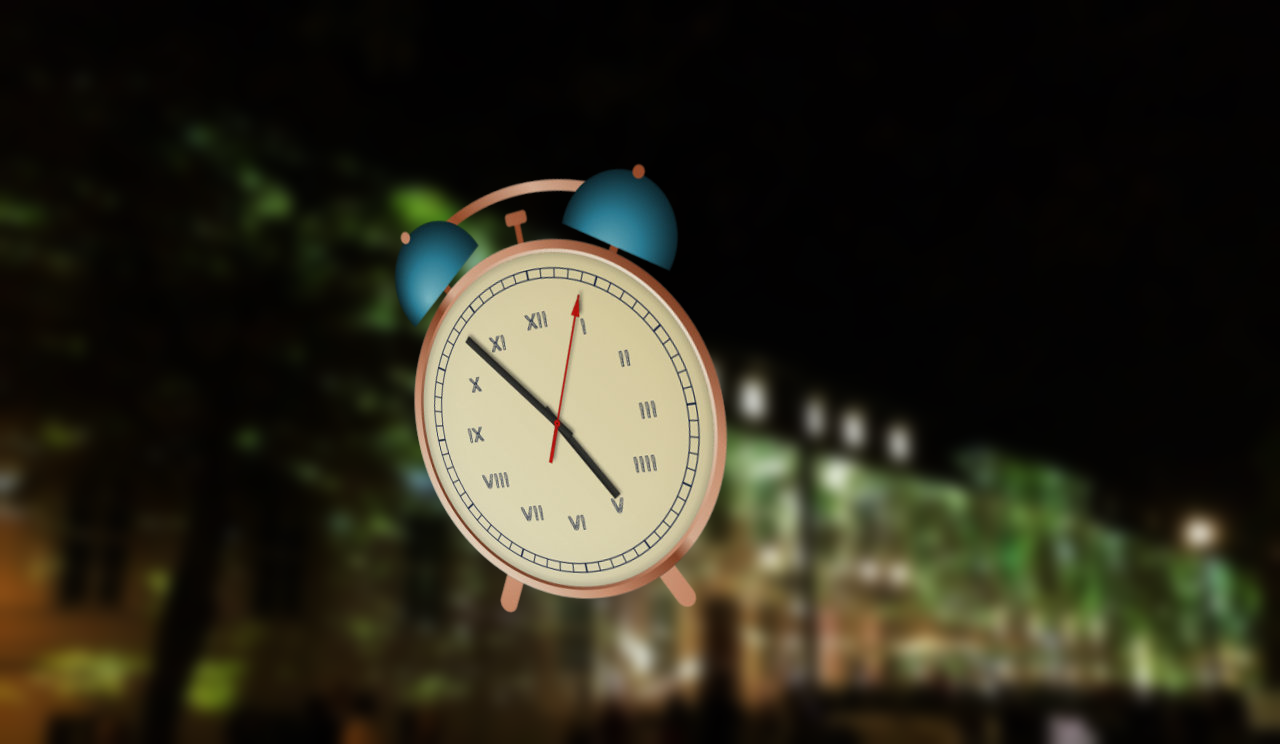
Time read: 4.53.04
